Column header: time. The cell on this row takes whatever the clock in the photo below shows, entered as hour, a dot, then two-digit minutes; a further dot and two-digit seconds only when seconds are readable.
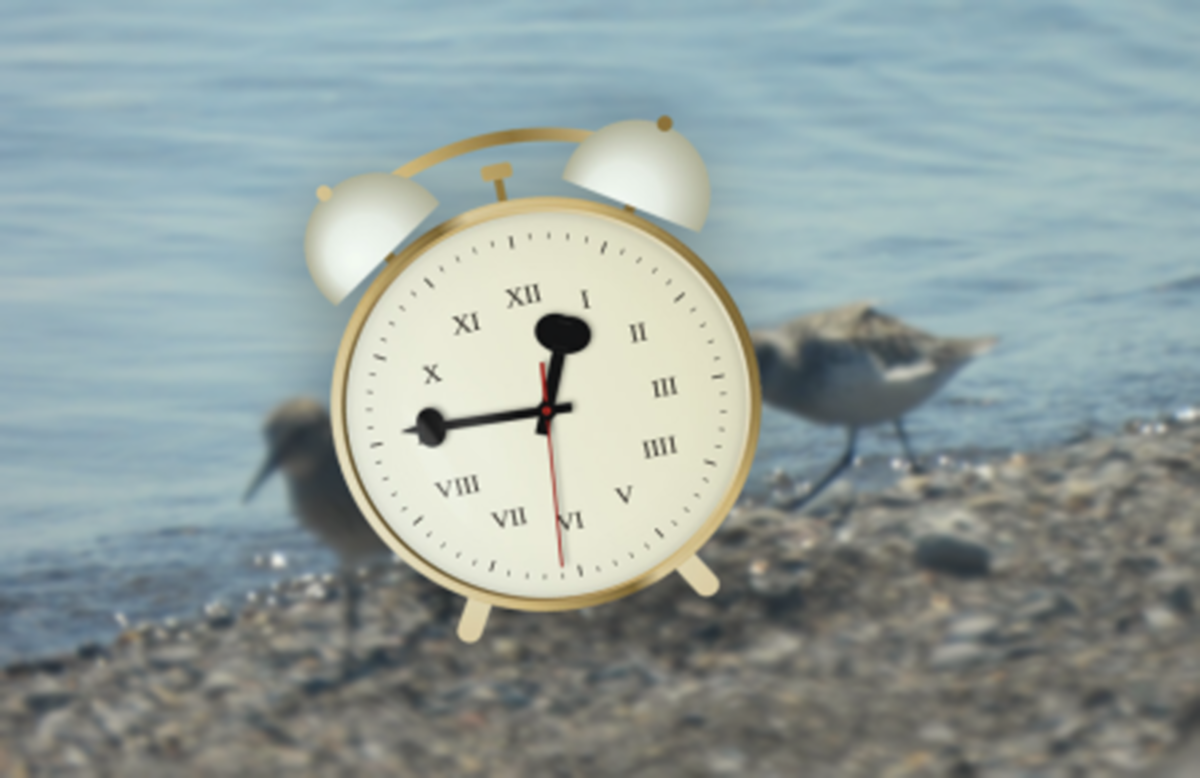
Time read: 12.45.31
